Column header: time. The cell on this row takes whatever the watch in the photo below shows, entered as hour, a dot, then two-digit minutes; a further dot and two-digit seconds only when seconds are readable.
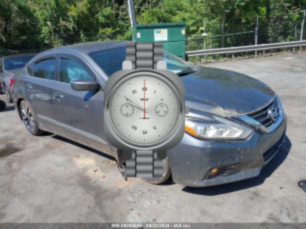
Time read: 9.51
